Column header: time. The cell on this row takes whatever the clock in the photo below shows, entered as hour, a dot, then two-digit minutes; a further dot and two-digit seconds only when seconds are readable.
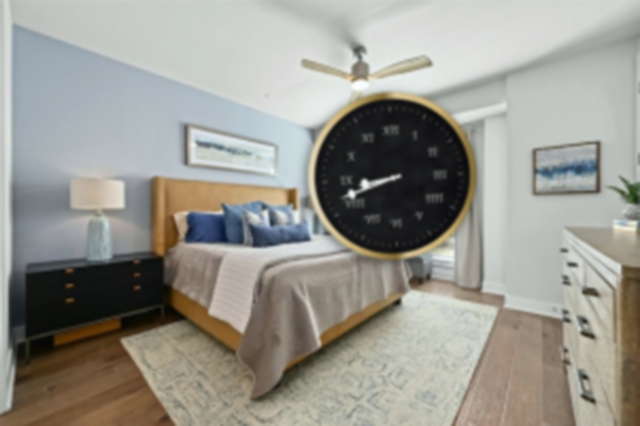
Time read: 8.42
